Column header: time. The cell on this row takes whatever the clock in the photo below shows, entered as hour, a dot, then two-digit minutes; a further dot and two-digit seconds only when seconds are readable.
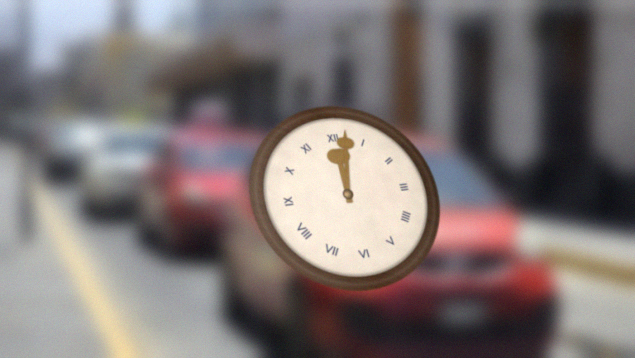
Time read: 12.02
